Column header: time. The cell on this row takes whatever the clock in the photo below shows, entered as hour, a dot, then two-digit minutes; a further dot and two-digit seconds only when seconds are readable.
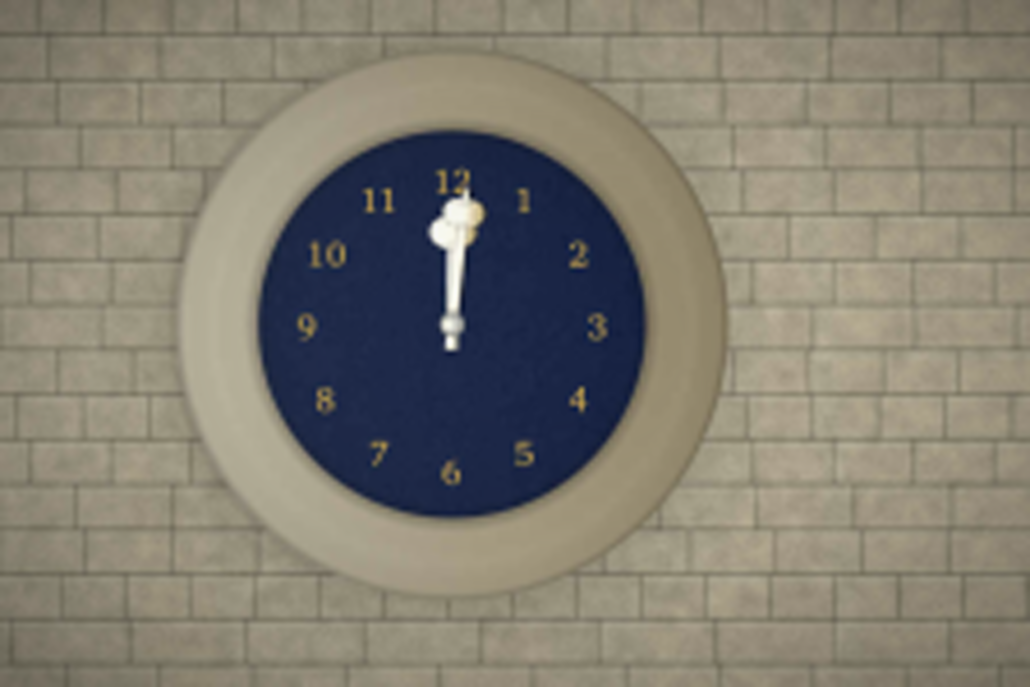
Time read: 12.01
